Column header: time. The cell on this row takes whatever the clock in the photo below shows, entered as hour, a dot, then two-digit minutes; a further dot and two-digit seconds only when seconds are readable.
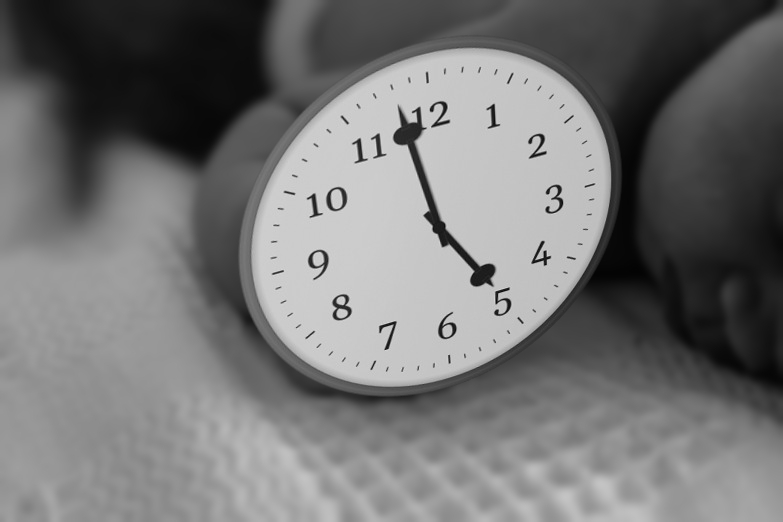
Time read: 4.58
